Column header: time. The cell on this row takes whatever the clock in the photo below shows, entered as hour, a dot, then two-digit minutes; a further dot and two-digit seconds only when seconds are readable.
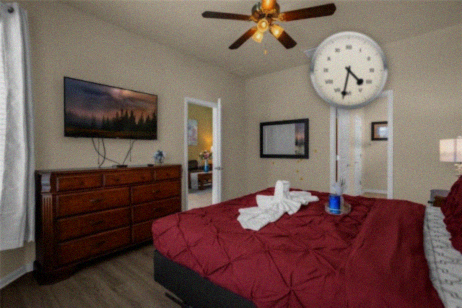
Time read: 4.32
